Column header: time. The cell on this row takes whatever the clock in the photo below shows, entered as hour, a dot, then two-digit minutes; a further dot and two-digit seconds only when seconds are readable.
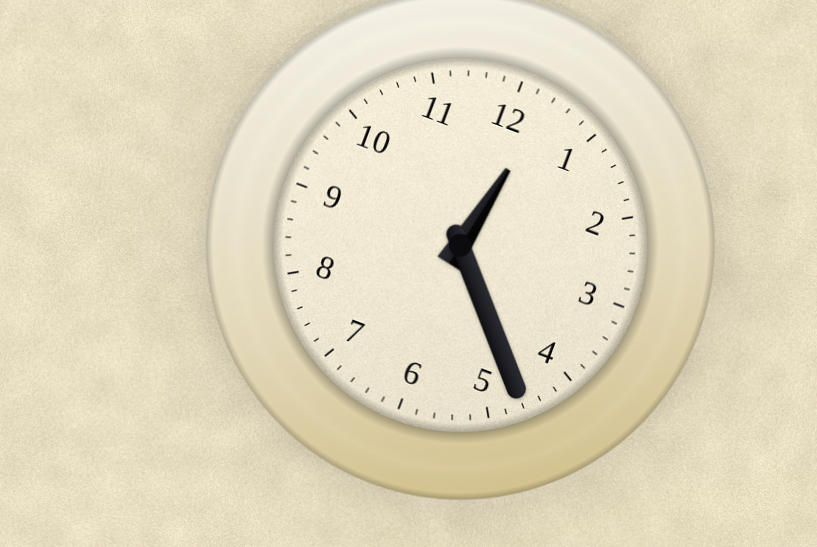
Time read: 12.23
